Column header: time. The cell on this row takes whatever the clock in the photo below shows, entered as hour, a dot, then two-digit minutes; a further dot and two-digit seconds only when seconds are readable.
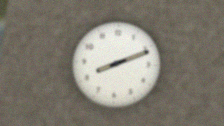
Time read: 8.11
